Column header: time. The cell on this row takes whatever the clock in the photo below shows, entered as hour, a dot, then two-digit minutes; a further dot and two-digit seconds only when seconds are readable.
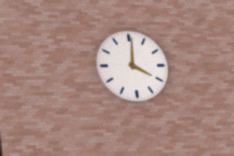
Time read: 4.01
